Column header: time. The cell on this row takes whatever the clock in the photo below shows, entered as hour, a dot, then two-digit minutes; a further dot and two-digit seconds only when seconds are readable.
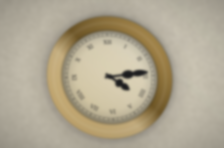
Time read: 4.14
